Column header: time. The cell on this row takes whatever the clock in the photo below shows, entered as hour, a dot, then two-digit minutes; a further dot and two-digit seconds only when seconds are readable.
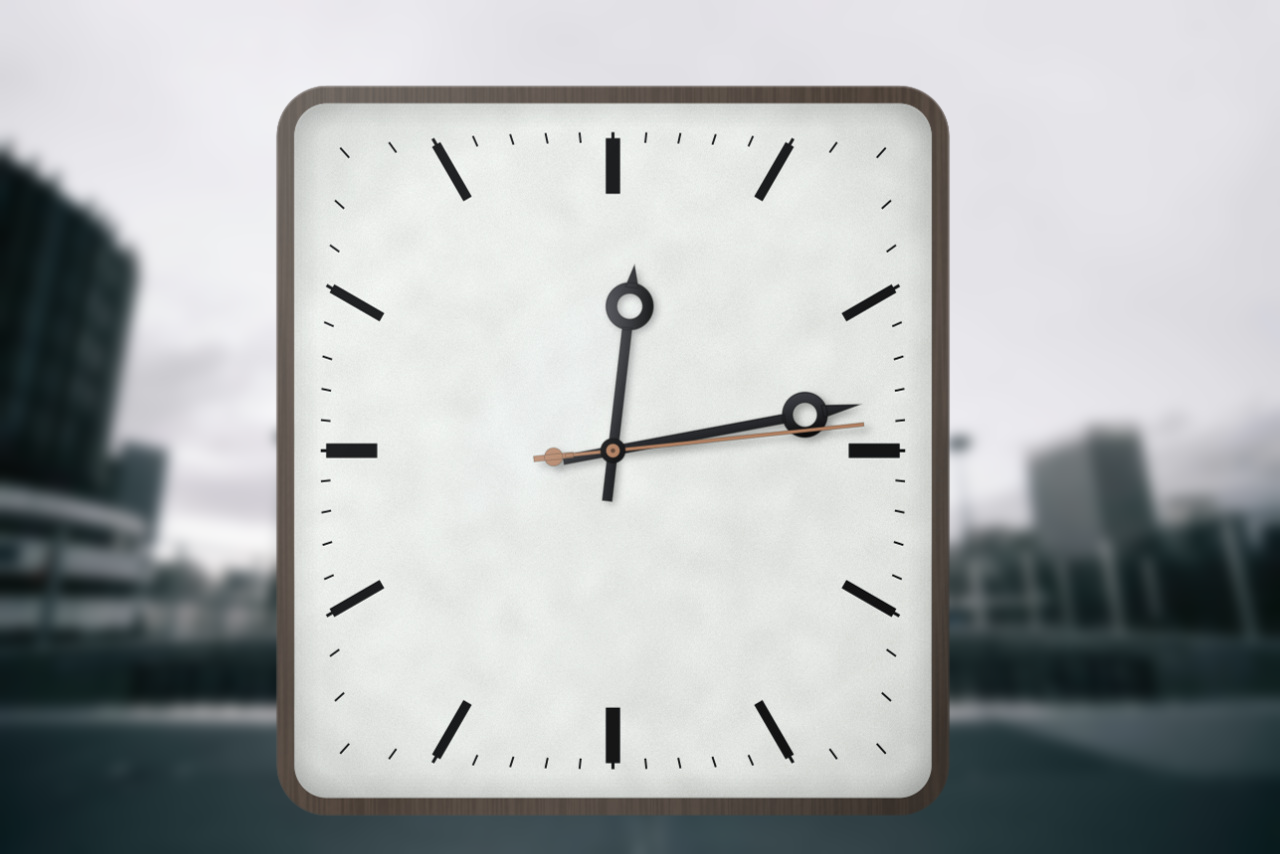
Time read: 12.13.14
